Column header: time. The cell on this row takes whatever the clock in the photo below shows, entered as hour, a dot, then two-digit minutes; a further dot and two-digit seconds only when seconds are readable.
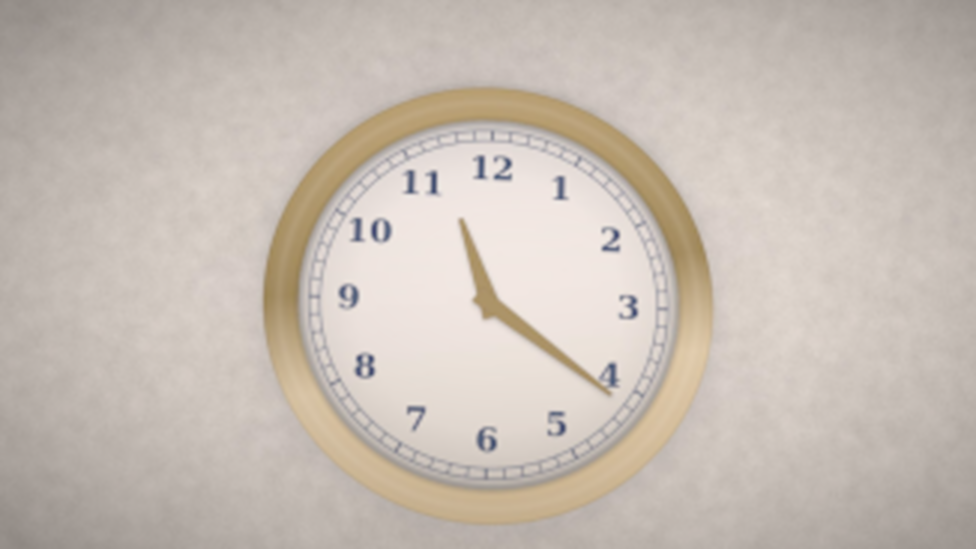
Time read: 11.21
